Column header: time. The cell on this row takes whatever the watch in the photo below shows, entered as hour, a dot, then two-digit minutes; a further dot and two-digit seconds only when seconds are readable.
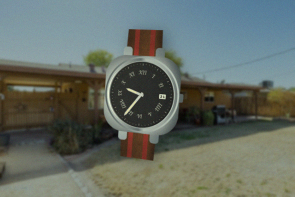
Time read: 9.36
